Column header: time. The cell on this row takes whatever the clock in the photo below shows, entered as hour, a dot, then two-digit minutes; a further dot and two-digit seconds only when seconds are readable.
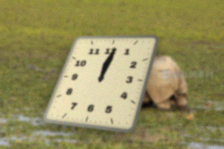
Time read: 12.01
